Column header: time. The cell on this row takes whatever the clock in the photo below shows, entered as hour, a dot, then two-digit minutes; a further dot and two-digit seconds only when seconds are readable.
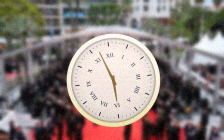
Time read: 5.57
